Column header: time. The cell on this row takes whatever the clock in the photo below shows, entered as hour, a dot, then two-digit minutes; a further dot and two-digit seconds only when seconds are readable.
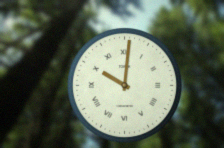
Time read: 10.01
